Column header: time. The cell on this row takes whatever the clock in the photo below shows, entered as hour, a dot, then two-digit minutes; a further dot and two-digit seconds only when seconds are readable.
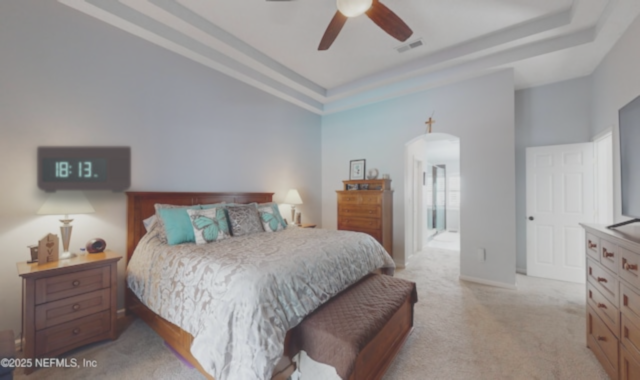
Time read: 18.13
